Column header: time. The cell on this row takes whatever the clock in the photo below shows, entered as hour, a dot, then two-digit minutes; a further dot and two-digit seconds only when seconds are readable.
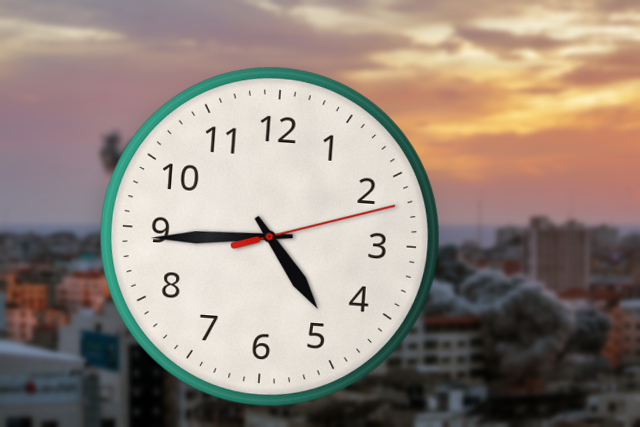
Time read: 4.44.12
